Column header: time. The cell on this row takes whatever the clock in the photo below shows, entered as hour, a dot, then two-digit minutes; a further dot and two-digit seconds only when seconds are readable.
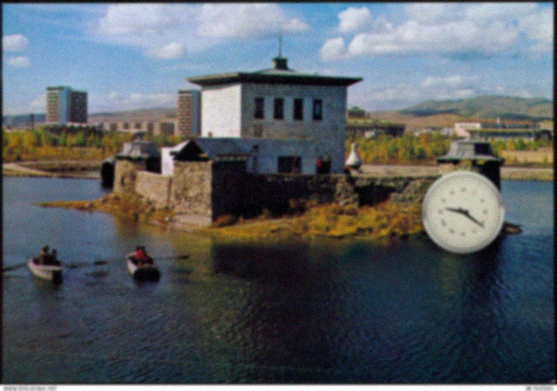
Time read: 9.21
